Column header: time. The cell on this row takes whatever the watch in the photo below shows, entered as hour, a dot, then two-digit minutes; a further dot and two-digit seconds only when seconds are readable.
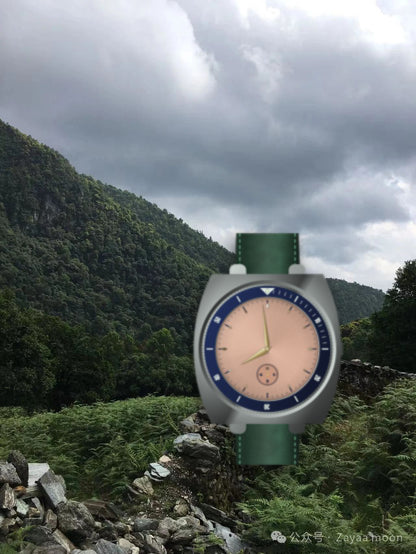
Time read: 7.59
